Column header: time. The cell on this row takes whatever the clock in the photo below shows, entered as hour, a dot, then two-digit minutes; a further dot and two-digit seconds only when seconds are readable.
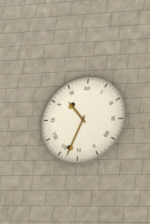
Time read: 10.33
